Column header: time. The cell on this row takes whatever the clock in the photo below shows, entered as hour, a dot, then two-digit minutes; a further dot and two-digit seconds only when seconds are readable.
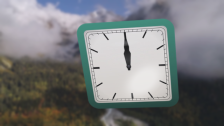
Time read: 12.00
